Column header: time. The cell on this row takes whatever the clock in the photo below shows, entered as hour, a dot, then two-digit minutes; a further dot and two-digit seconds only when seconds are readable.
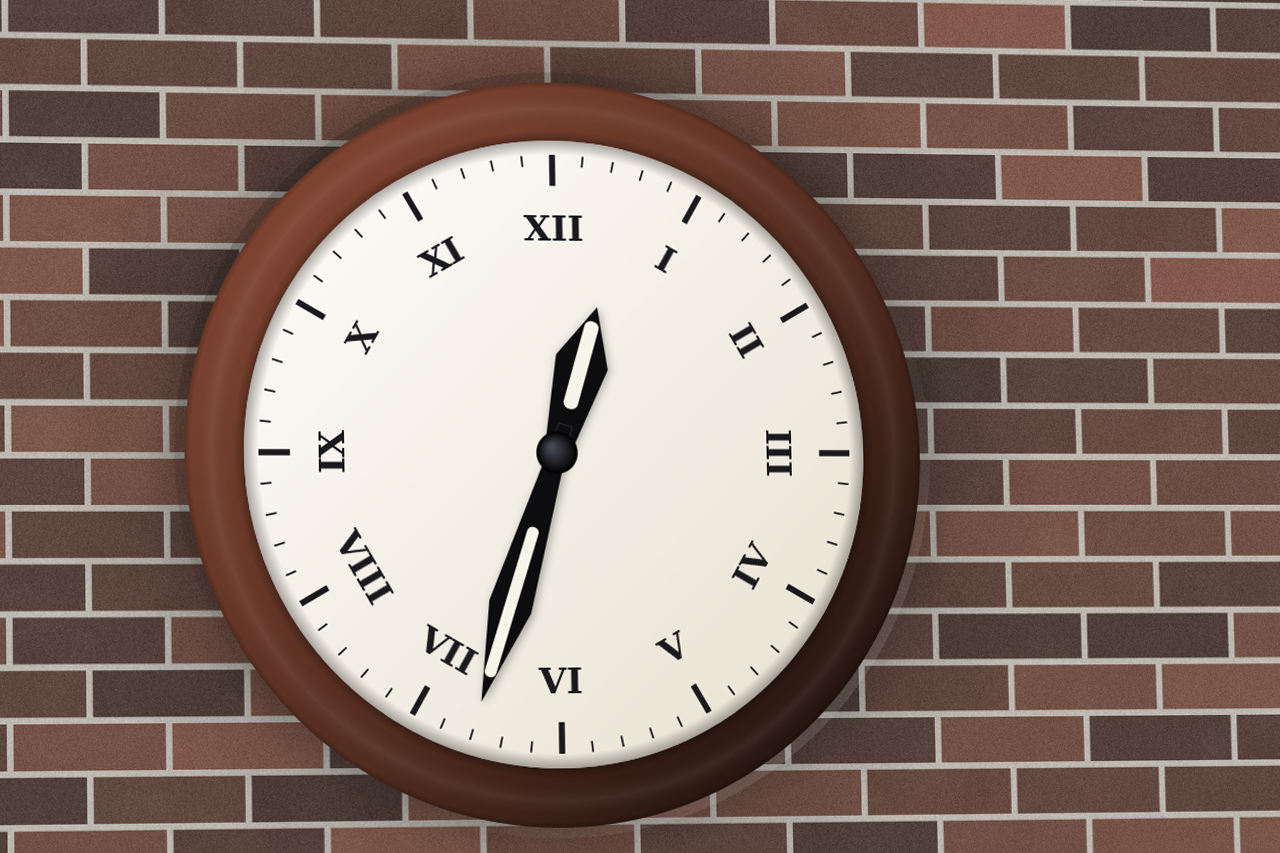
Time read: 12.33
